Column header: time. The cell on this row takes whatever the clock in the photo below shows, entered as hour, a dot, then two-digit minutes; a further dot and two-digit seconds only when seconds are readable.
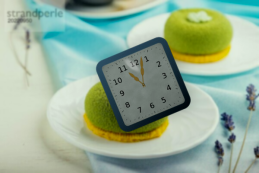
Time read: 11.03
